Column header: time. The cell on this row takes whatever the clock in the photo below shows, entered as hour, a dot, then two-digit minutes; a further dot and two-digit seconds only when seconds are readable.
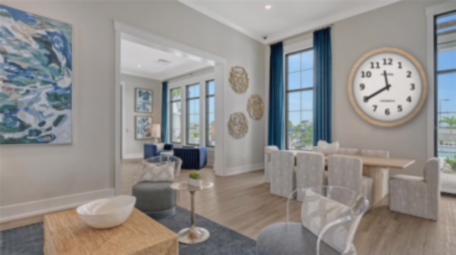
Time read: 11.40
